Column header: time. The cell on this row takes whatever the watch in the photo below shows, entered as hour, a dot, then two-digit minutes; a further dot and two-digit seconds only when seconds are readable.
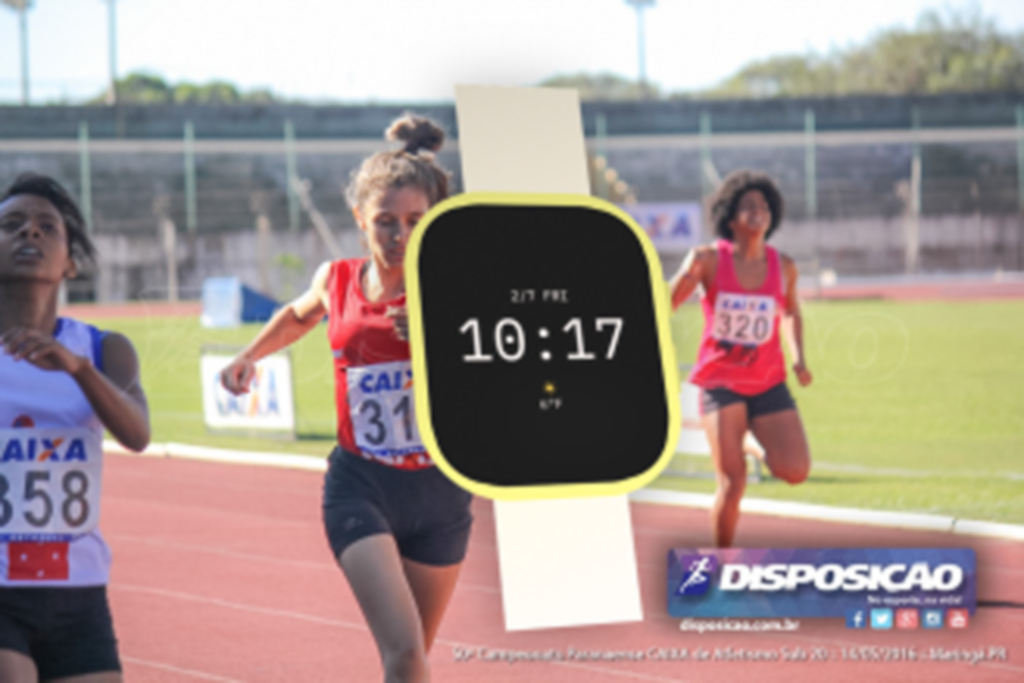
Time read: 10.17
